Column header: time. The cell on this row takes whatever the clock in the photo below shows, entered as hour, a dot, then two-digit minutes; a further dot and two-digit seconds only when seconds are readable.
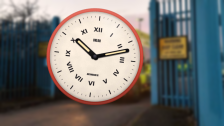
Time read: 10.12
